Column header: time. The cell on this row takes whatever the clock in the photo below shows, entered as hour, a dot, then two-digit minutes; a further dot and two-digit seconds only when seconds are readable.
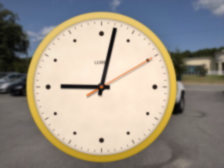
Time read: 9.02.10
